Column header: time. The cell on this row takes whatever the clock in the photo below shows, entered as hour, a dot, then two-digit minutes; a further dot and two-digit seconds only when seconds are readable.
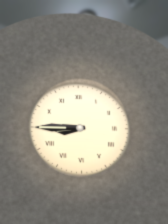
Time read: 8.45
